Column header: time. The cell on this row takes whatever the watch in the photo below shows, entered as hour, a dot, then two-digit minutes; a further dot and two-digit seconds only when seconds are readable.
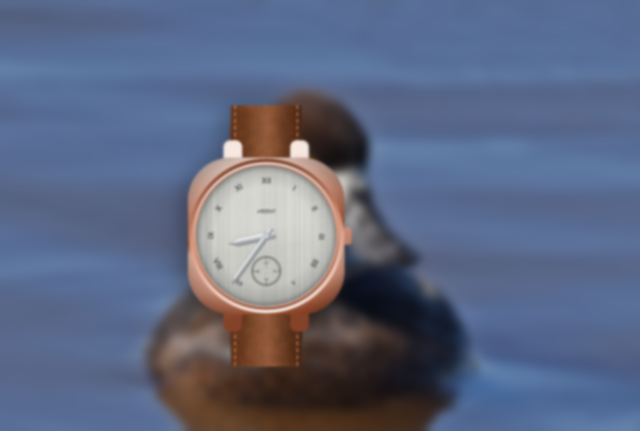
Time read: 8.36
